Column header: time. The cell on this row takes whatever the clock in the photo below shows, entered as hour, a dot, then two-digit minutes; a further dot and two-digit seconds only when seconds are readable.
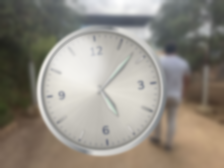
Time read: 5.08
